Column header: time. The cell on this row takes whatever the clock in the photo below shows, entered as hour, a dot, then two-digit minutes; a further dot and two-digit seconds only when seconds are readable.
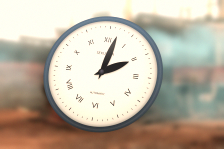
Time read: 2.02
